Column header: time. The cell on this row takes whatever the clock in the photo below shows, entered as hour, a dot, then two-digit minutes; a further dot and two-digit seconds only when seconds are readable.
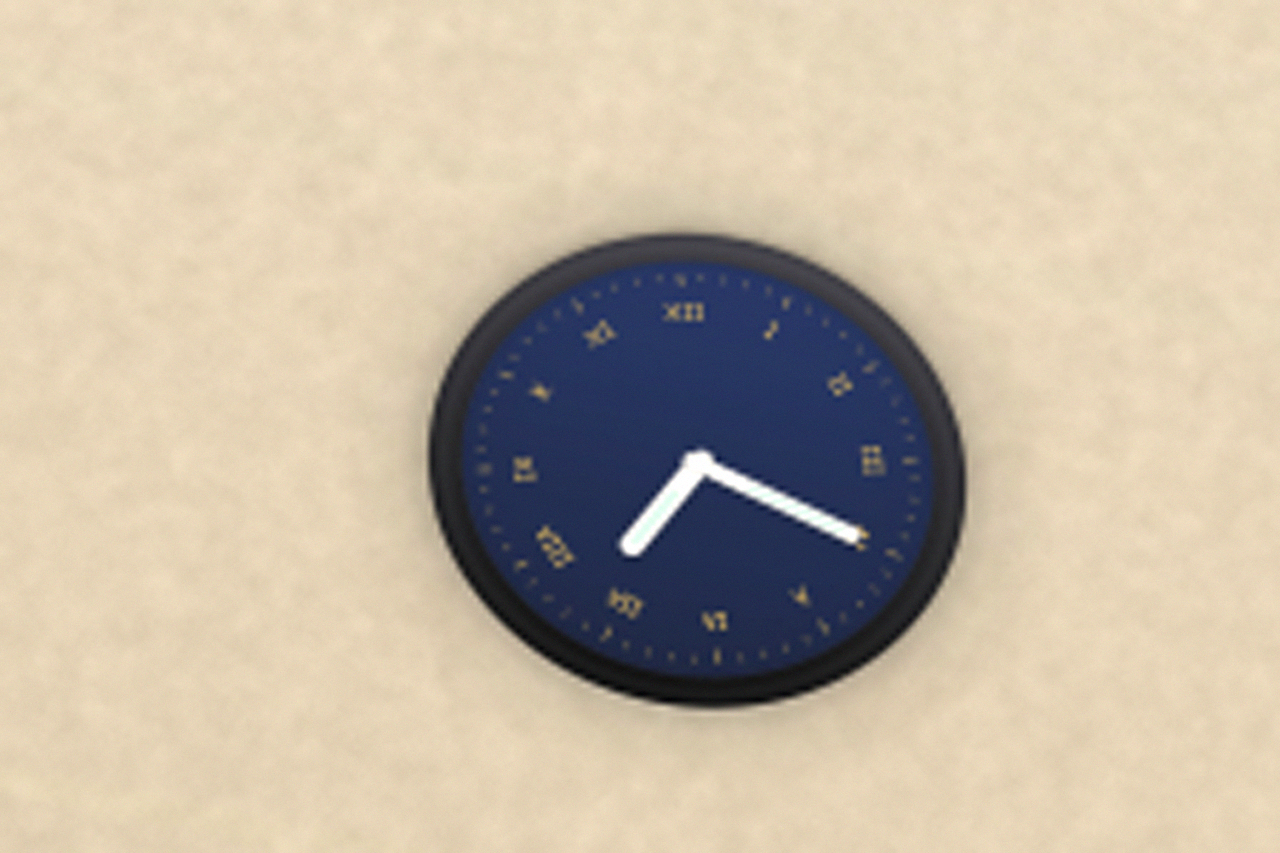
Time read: 7.20
